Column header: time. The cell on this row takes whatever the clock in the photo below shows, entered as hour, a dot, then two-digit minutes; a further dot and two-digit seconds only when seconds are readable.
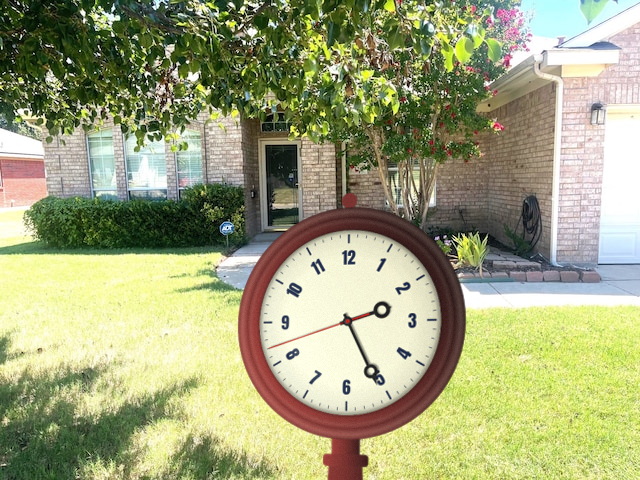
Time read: 2.25.42
